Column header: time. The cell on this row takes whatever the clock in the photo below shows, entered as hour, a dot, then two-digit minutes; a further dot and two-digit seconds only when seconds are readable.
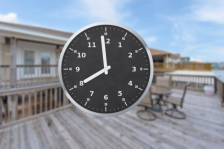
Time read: 7.59
